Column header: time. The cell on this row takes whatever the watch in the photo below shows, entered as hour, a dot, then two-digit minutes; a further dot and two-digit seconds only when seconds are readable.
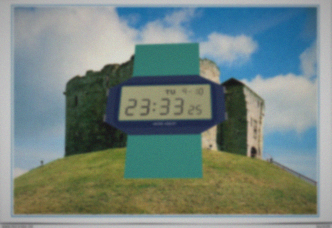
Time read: 23.33
